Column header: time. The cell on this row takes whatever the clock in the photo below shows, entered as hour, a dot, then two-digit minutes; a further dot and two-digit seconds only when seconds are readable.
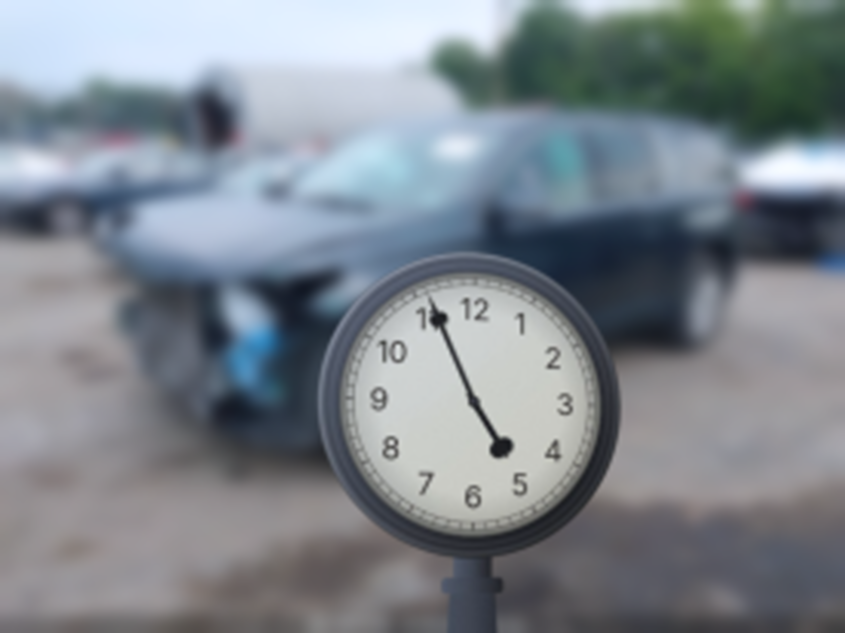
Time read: 4.56
